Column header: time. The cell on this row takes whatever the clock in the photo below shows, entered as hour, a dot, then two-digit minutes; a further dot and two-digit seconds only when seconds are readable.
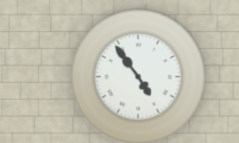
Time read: 4.54
